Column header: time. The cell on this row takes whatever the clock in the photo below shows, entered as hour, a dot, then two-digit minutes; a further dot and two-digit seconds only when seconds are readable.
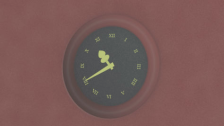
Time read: 10.40
